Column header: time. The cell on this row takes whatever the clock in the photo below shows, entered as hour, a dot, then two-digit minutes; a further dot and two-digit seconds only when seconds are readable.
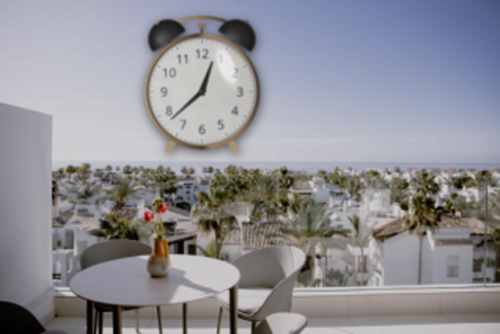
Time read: 12.38
